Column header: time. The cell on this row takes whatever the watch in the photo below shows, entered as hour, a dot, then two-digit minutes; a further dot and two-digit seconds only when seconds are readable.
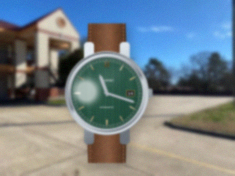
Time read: 11.18
